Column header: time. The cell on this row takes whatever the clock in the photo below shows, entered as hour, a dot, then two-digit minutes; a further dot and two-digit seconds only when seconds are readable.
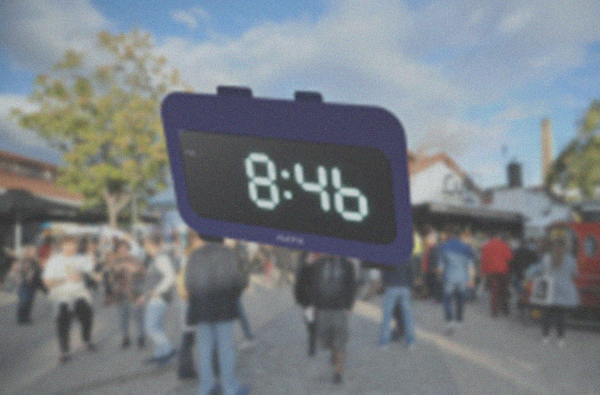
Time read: 8.46
